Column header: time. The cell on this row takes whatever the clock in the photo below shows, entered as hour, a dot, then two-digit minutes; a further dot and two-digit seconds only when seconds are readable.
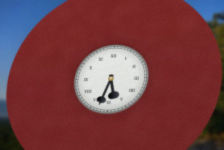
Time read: 5.33
